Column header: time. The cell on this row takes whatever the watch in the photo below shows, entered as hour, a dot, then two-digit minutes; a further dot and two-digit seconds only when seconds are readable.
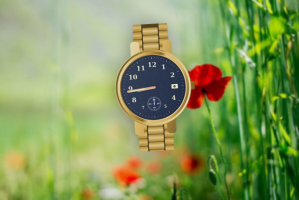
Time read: 8.44
